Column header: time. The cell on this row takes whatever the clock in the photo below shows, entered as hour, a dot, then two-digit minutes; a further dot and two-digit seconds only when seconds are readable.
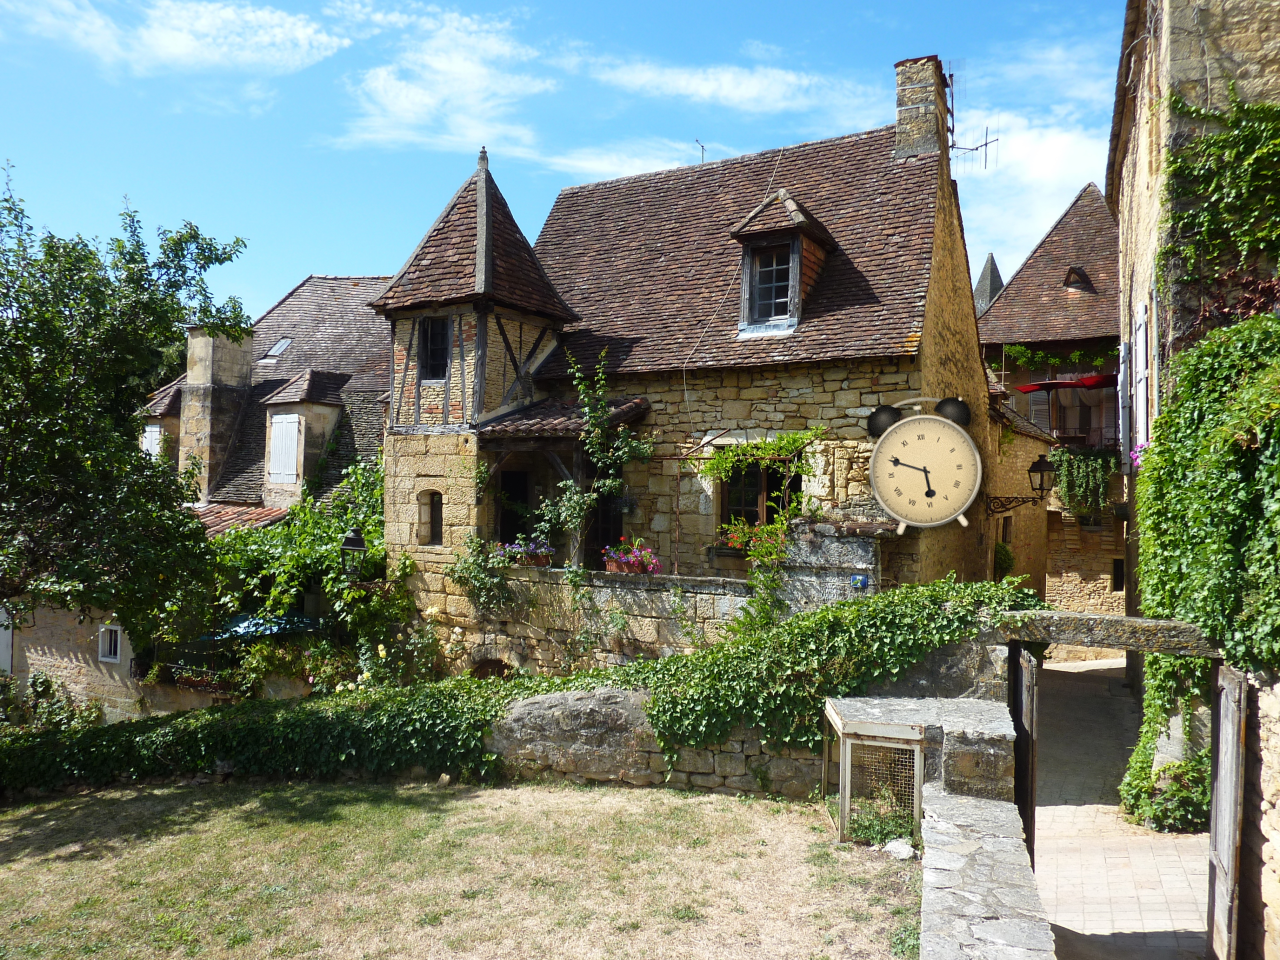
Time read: 5.49
